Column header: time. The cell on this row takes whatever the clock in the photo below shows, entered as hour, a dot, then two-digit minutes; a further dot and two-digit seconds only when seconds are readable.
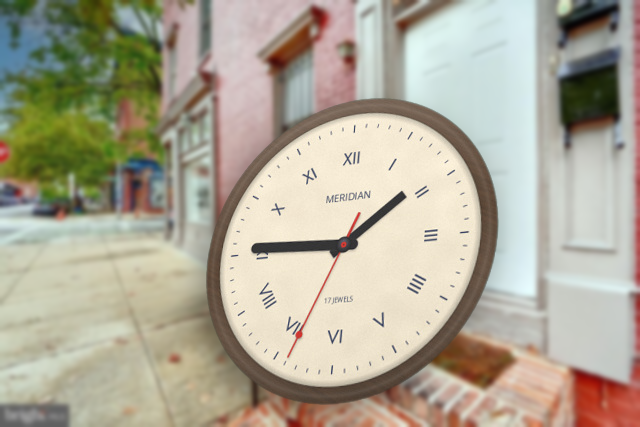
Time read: 1.45.34
